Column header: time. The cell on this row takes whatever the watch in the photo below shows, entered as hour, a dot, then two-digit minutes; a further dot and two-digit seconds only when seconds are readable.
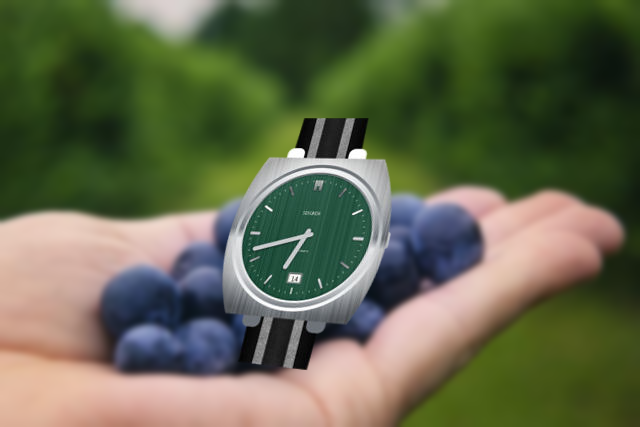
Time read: 6.42
